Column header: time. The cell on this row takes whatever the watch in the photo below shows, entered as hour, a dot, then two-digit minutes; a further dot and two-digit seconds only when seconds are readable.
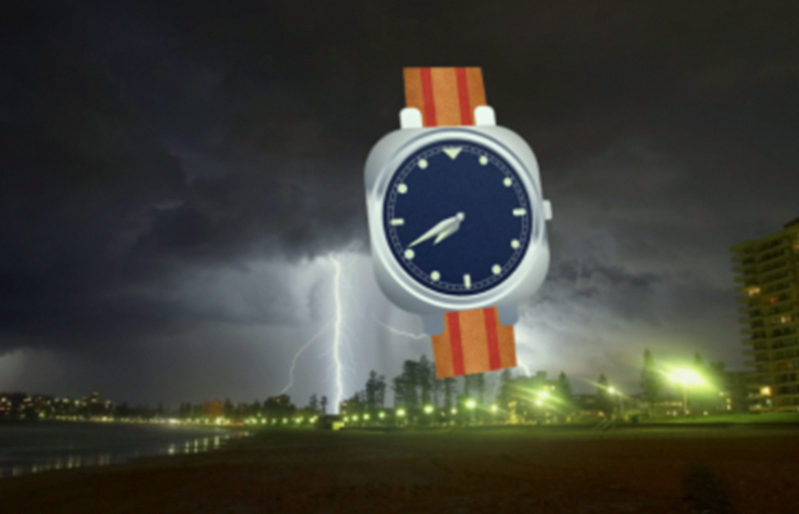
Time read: 7.41
